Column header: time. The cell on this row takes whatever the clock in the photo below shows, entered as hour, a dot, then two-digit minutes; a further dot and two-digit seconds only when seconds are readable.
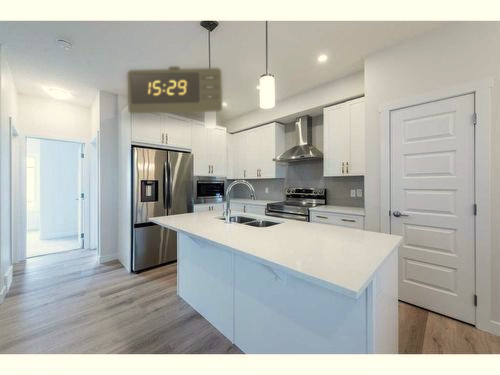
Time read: 15.29
